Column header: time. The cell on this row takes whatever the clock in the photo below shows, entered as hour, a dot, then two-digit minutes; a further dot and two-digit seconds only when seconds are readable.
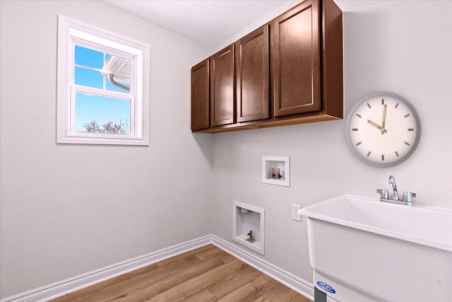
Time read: 10.01
